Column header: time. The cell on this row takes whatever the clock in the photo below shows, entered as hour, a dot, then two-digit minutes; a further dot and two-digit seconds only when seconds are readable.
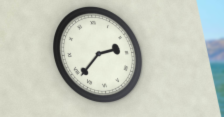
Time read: 2.38
